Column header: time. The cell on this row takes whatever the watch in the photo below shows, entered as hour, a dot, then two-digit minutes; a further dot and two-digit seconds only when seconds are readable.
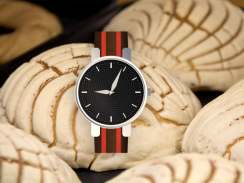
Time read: 9.04
